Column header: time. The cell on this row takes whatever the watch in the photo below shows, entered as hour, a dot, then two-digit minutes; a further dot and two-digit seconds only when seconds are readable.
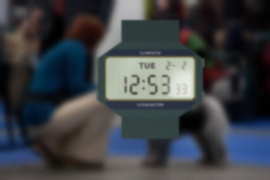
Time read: 12.53.33
